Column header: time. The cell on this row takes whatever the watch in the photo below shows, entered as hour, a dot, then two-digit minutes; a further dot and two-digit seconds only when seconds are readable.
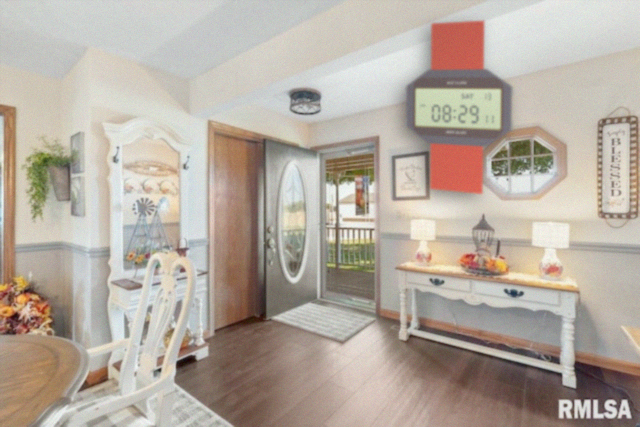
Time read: 8.29
